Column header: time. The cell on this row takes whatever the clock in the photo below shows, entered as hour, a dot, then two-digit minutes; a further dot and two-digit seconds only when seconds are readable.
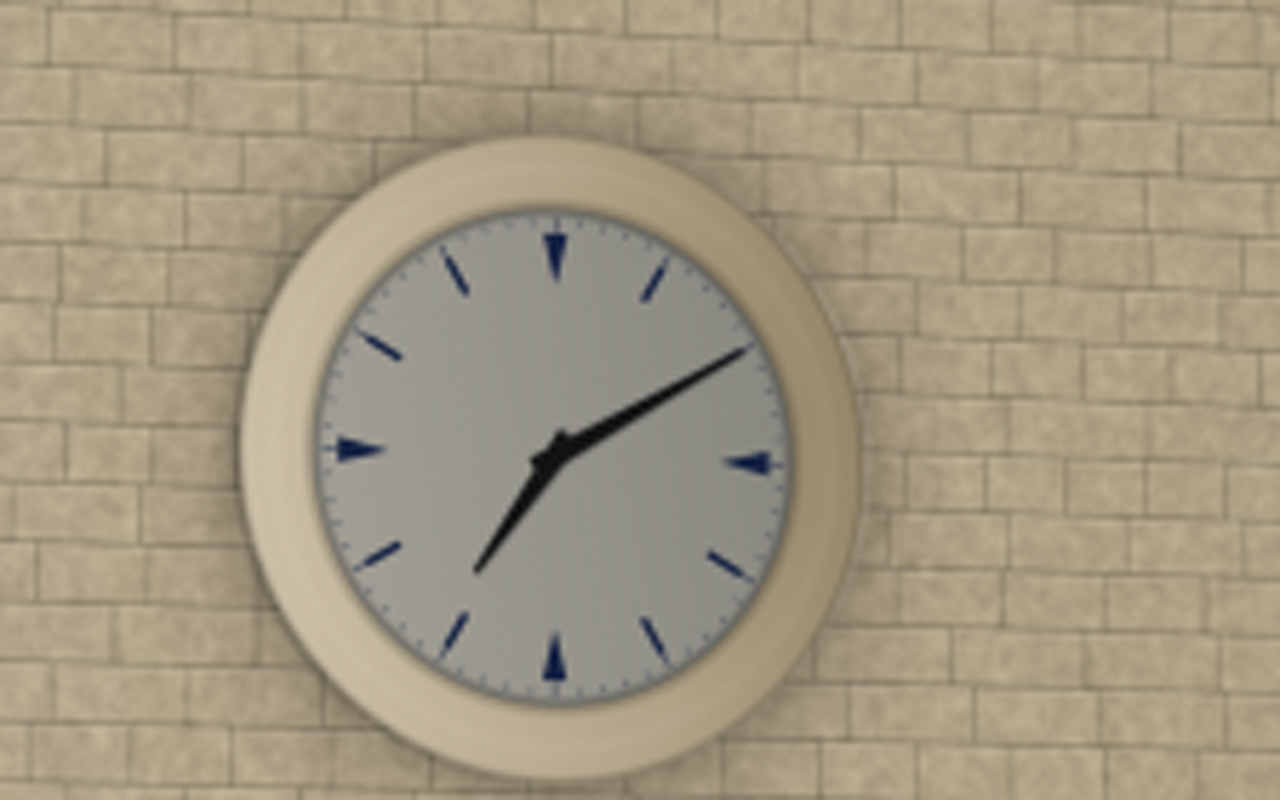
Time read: 7.10
